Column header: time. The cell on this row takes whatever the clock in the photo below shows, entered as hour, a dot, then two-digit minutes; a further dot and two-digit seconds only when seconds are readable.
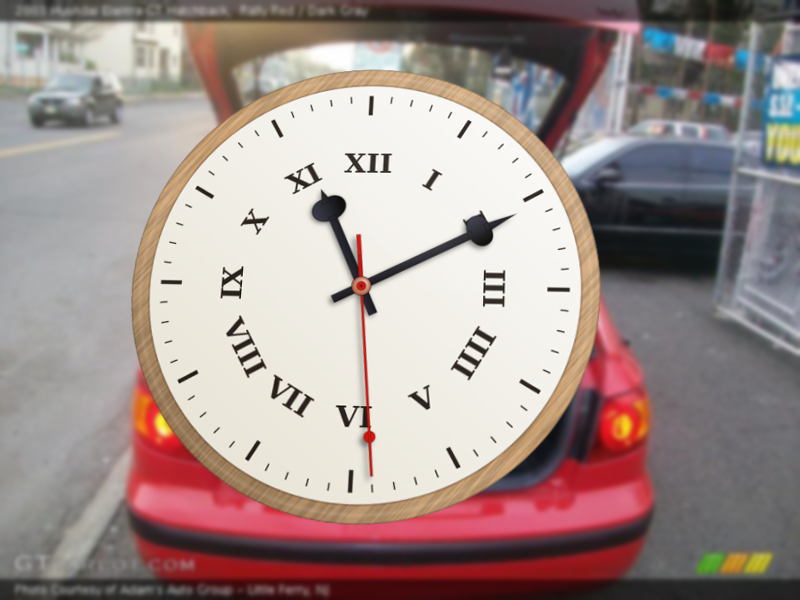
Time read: 11.10.29
